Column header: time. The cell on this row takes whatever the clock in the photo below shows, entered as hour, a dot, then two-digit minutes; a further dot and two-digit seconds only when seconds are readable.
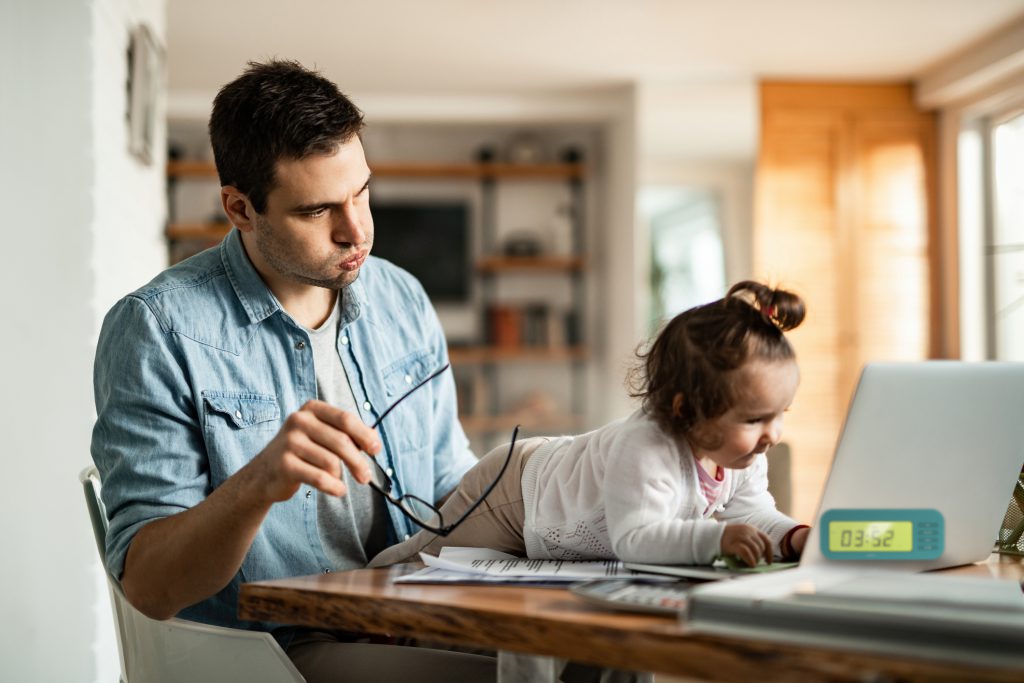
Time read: 3.52
